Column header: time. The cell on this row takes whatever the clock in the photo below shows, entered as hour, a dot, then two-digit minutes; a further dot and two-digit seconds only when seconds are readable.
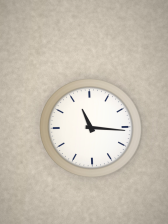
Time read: 11.16
